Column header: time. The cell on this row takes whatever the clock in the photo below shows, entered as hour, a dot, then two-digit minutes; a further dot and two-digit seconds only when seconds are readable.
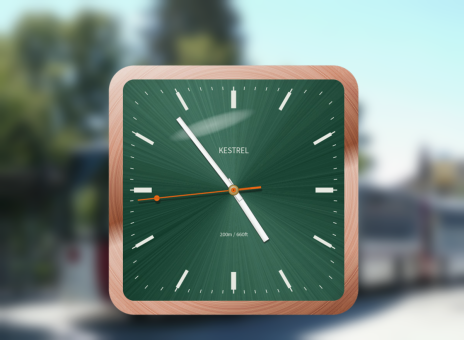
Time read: 4.53.44
